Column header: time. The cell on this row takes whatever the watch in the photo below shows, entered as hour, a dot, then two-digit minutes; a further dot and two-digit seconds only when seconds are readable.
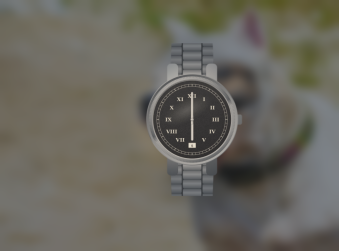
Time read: 6.00
